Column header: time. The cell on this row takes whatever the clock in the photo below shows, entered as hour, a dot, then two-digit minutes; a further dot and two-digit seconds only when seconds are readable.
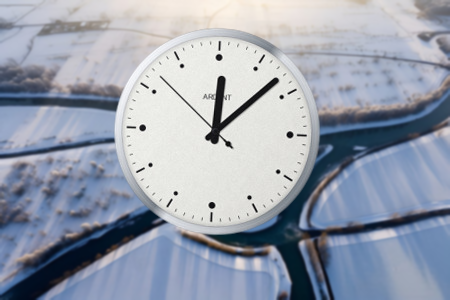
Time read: 12.07.52
